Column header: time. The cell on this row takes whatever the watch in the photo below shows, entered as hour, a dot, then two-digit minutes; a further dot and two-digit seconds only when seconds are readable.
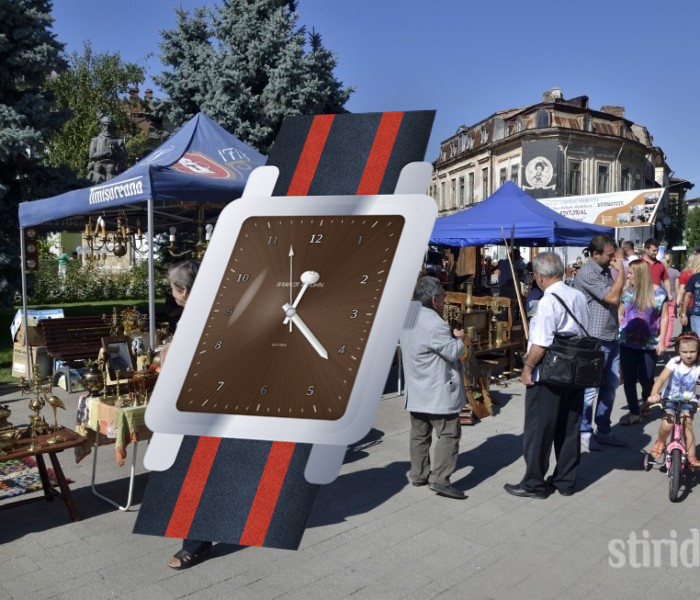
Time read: 12.21.57
